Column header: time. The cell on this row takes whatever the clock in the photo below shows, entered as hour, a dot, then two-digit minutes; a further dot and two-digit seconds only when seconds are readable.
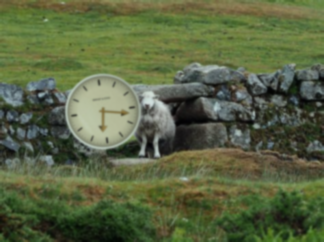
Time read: 6.17
